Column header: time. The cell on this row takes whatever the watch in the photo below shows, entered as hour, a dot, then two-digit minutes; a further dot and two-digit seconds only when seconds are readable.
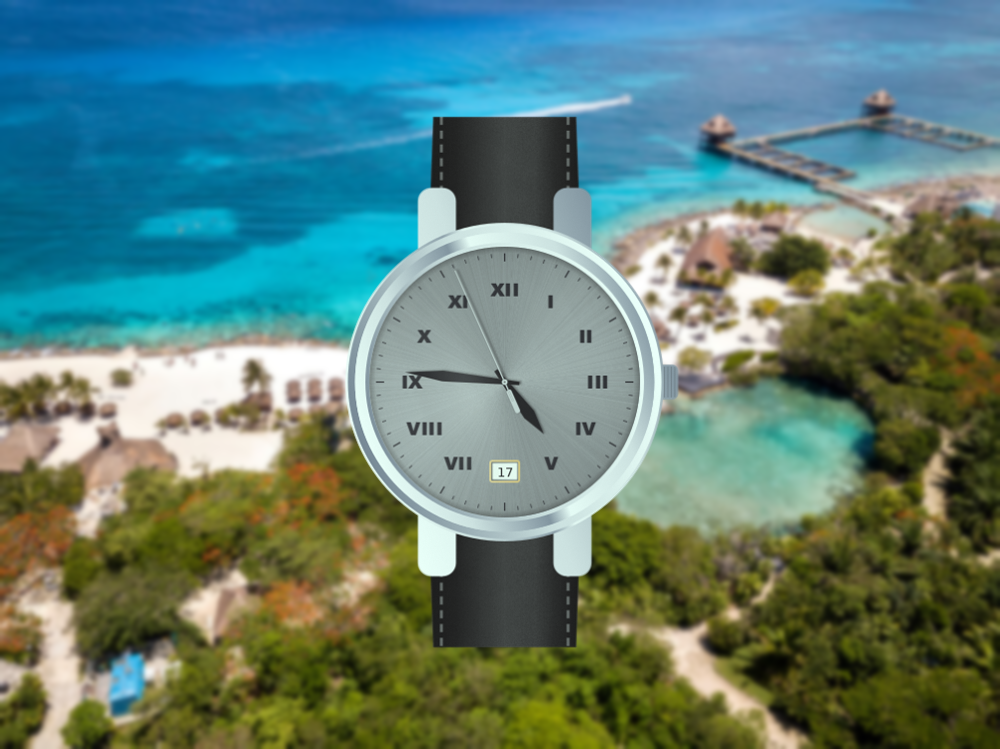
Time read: 4.45.56
